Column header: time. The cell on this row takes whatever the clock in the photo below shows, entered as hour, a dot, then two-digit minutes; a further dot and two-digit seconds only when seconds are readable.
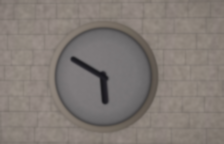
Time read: 5.50
